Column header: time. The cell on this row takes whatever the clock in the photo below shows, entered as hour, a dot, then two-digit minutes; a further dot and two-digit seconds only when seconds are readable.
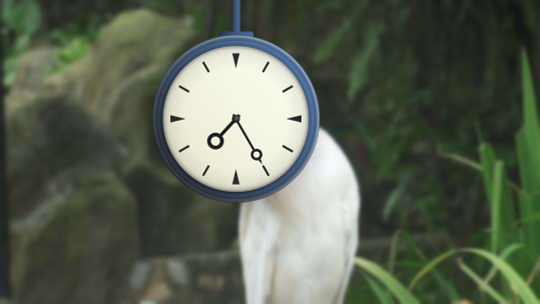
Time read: 7.25
